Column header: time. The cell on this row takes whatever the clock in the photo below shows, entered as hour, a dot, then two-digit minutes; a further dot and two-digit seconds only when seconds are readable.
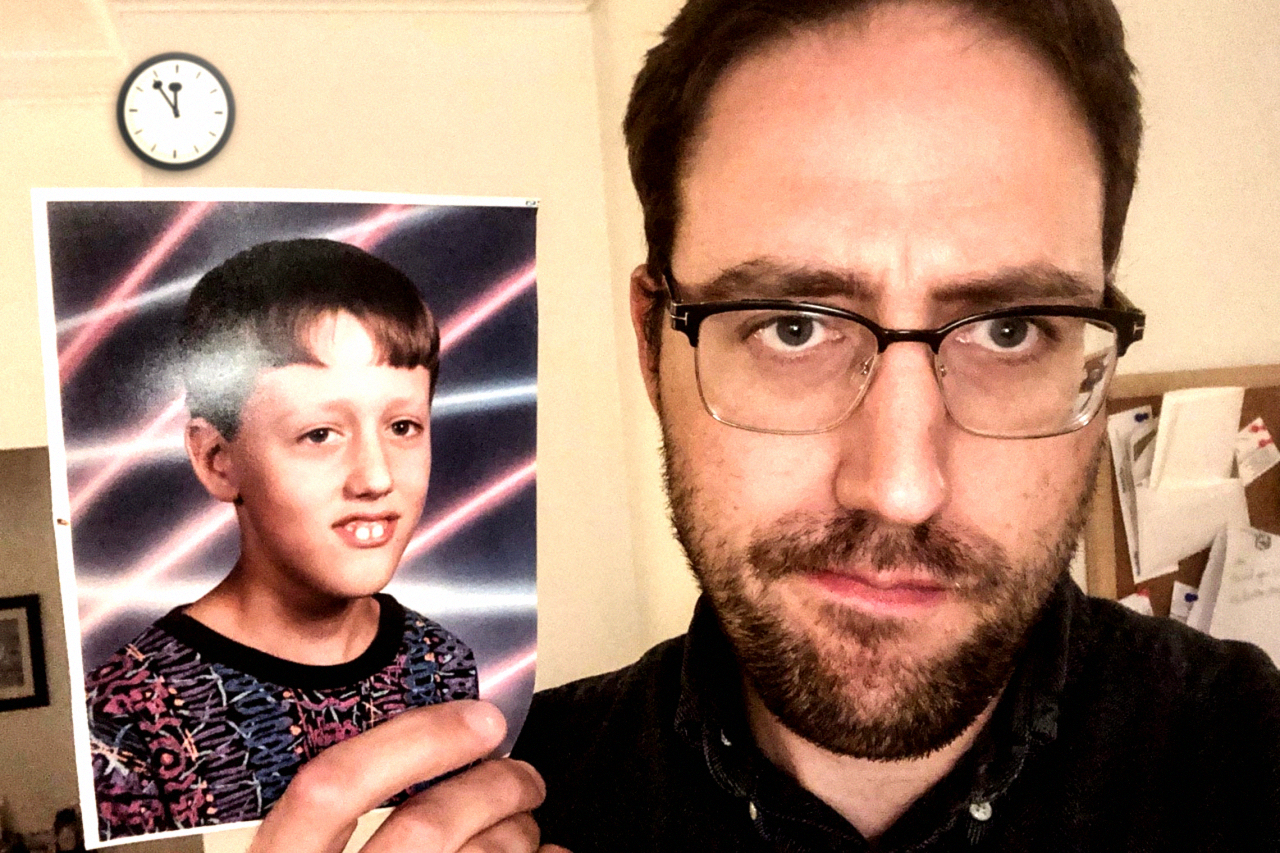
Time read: 11.54
